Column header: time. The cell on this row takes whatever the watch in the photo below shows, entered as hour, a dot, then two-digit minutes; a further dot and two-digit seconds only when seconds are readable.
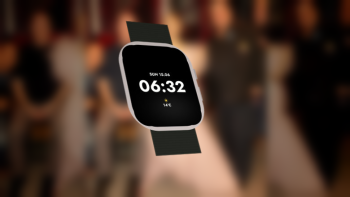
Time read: 6.32
